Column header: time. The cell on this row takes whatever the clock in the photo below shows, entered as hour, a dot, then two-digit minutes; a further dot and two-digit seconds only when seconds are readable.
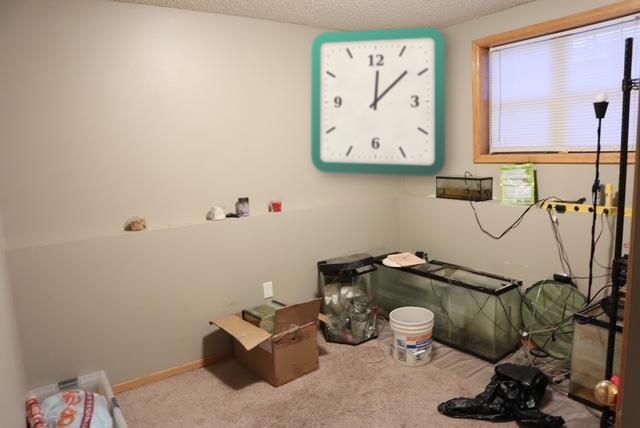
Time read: 12.08
